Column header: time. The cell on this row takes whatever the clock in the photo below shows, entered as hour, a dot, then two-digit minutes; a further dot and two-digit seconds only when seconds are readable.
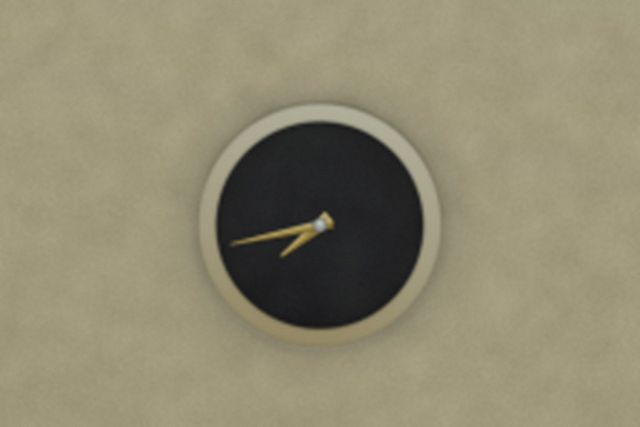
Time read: 7.43
